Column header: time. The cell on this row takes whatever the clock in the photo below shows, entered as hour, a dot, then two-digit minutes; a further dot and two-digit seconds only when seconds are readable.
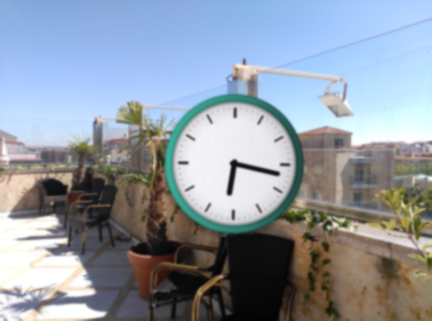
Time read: 6.17
